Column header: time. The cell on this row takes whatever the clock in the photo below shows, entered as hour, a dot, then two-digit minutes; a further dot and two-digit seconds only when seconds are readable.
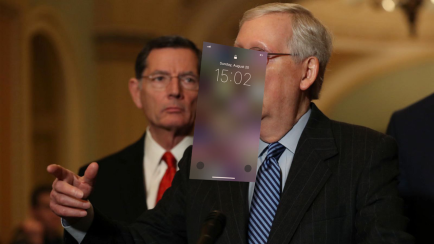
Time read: 15.02
